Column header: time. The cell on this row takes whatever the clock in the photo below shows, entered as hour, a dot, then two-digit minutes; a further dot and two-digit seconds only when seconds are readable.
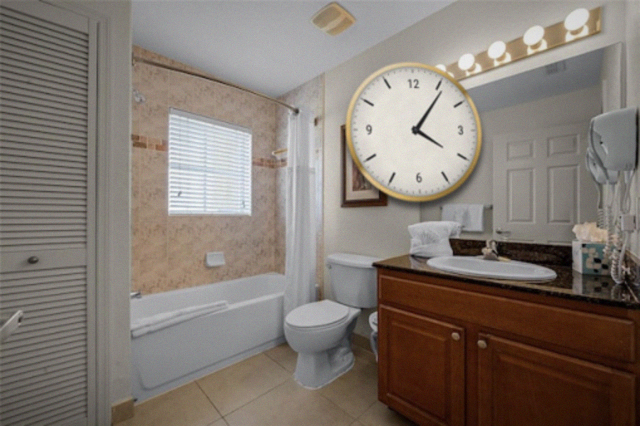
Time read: 4.06
